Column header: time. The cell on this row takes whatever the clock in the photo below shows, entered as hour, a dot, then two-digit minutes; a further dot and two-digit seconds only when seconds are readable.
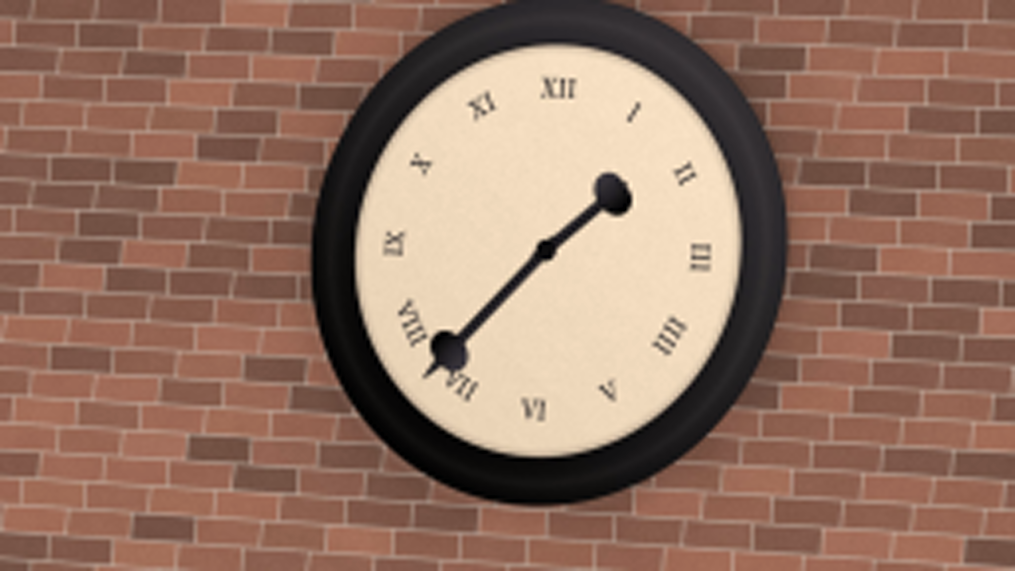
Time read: 1.37
